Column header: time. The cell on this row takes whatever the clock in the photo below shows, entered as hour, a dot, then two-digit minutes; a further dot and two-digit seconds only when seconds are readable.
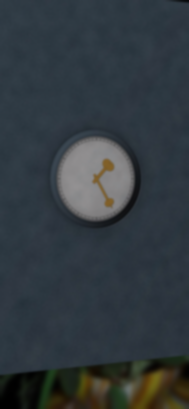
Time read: 1.25
